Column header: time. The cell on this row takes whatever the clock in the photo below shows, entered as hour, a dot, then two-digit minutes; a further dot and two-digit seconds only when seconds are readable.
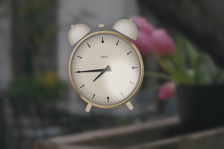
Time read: 7.45
